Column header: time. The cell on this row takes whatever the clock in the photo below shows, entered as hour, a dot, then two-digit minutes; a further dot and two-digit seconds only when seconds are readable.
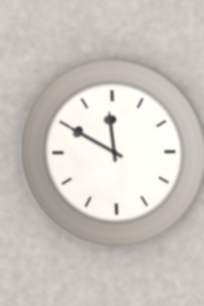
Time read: 11.50
